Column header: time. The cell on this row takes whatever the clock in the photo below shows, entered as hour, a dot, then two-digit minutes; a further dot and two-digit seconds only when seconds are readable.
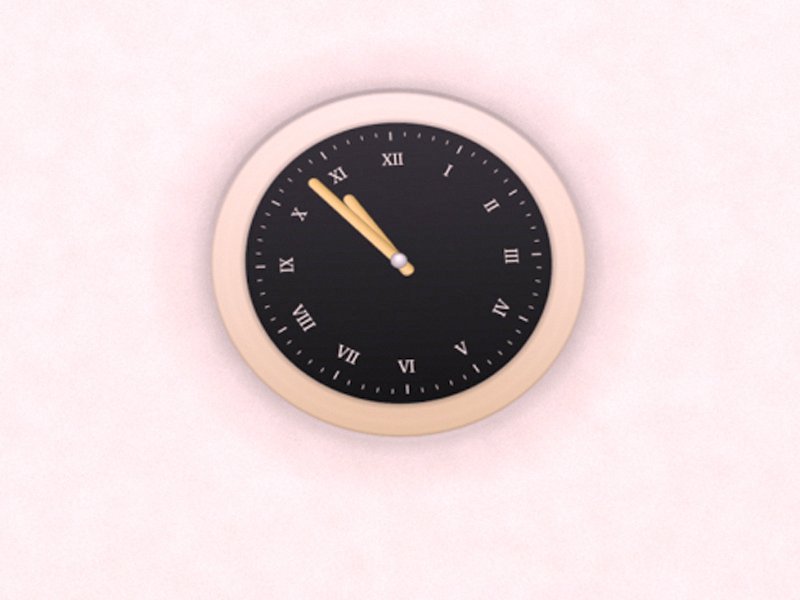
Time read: 10.53
